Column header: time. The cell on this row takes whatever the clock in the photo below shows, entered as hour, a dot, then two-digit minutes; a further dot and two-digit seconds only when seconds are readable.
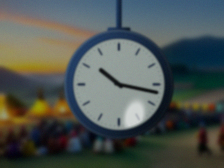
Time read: 10.17
